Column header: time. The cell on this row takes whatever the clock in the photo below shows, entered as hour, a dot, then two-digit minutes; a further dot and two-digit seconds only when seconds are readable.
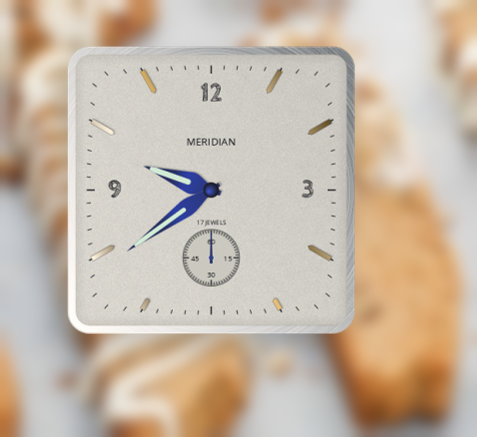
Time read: 9.39
